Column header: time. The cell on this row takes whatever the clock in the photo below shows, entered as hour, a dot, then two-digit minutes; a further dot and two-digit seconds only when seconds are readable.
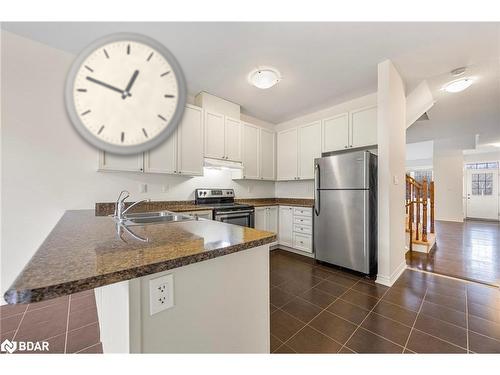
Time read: 12.48
